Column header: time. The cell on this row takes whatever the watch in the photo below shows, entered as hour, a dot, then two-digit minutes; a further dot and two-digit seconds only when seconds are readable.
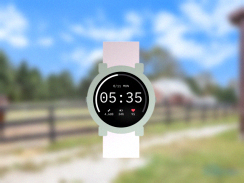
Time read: 5.35
